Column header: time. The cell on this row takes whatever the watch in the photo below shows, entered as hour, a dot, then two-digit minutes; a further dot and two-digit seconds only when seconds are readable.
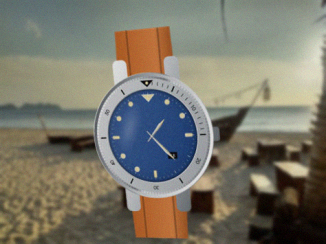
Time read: 1.23
